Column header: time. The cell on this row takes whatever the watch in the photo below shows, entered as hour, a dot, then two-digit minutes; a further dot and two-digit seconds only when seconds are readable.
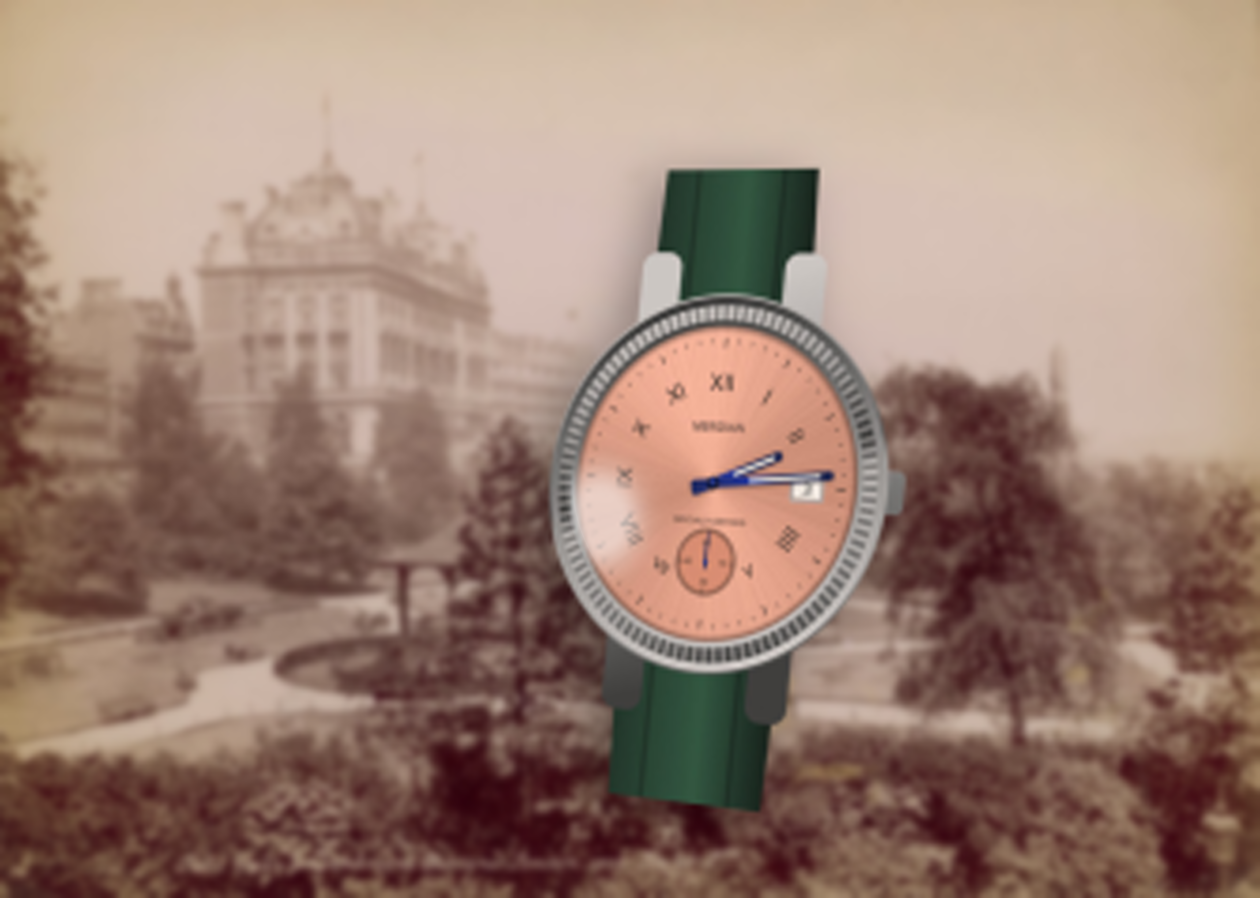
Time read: 2.14
